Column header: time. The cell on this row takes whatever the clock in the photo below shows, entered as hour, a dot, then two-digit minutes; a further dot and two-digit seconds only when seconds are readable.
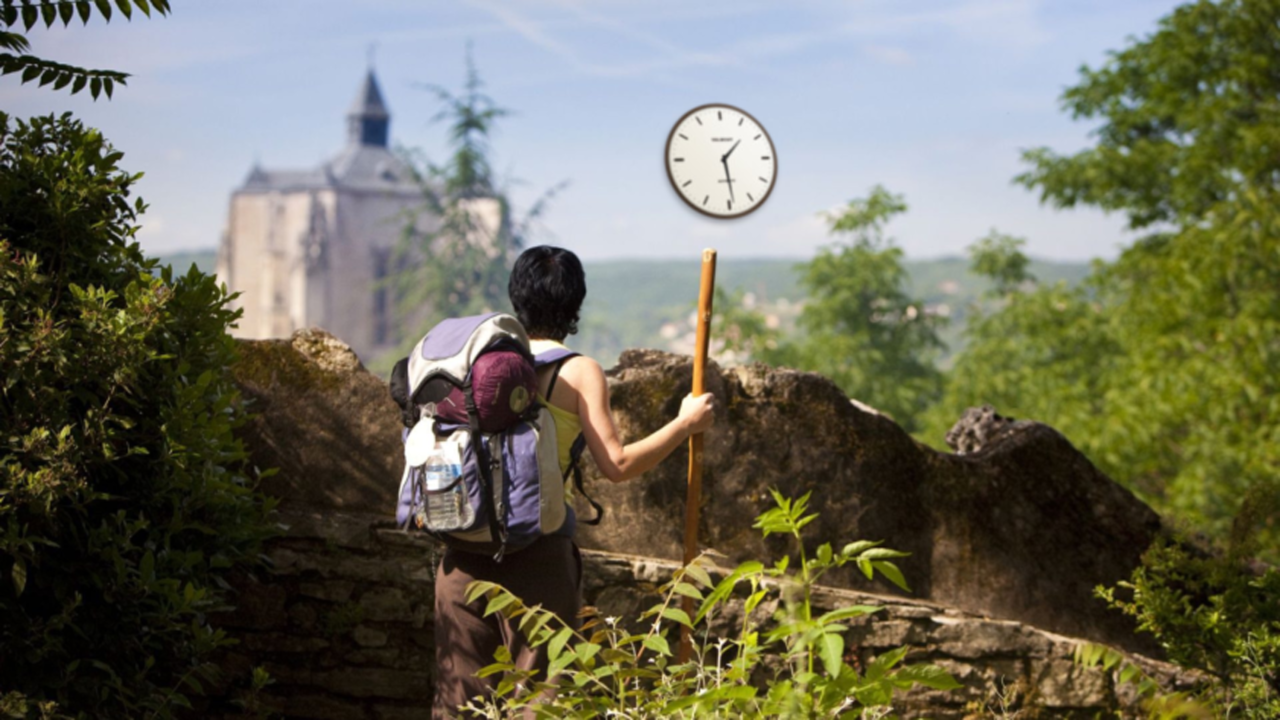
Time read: 1.29
